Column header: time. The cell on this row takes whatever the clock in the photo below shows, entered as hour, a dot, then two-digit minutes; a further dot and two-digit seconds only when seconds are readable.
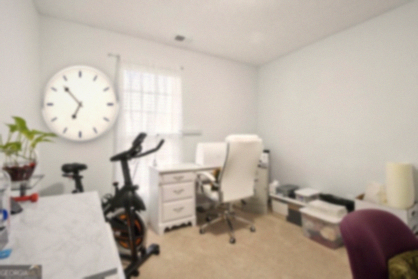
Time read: 6.53
